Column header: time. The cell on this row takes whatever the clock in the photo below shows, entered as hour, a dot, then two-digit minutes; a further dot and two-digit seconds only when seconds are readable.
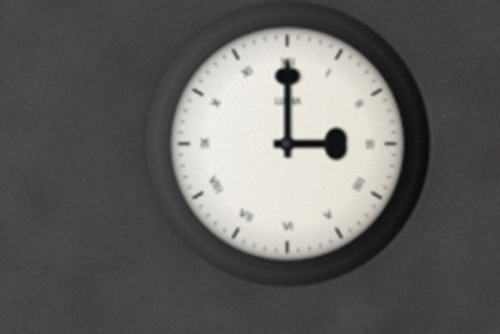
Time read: 3.00
